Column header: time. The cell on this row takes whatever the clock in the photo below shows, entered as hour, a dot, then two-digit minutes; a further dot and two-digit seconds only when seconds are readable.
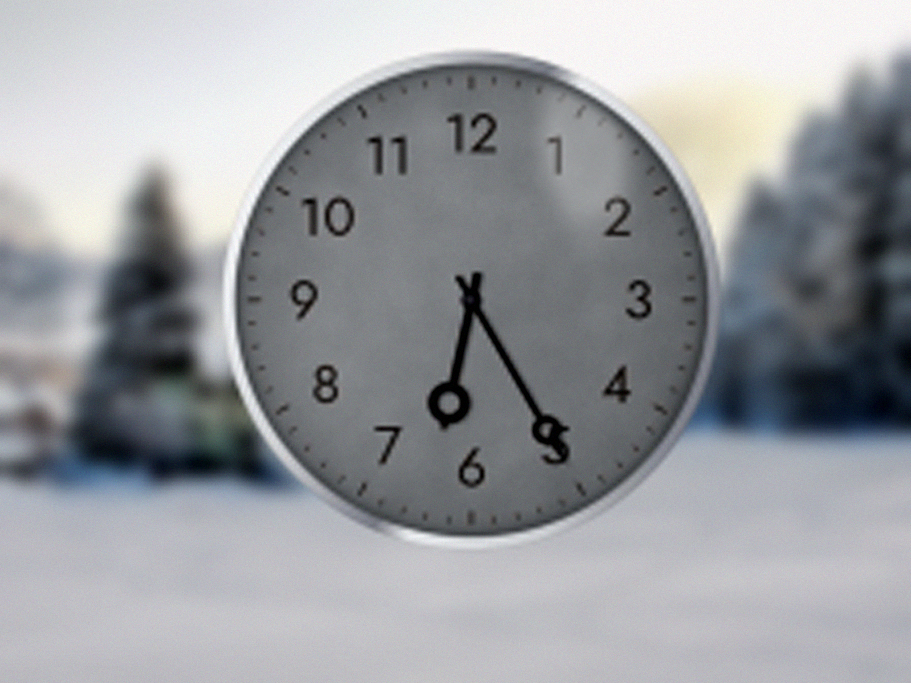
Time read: 6.25
